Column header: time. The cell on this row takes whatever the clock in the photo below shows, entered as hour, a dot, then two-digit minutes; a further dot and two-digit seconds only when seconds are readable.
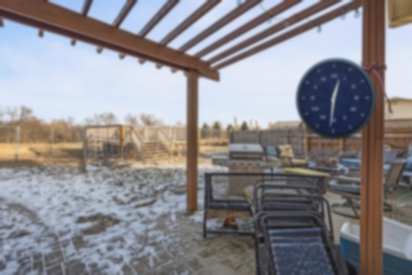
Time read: 12.31
